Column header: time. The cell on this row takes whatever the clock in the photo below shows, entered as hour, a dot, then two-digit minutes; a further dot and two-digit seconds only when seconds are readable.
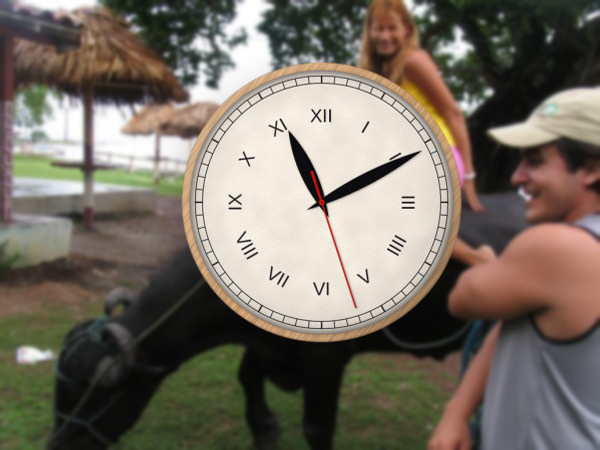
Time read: 11.10.27
